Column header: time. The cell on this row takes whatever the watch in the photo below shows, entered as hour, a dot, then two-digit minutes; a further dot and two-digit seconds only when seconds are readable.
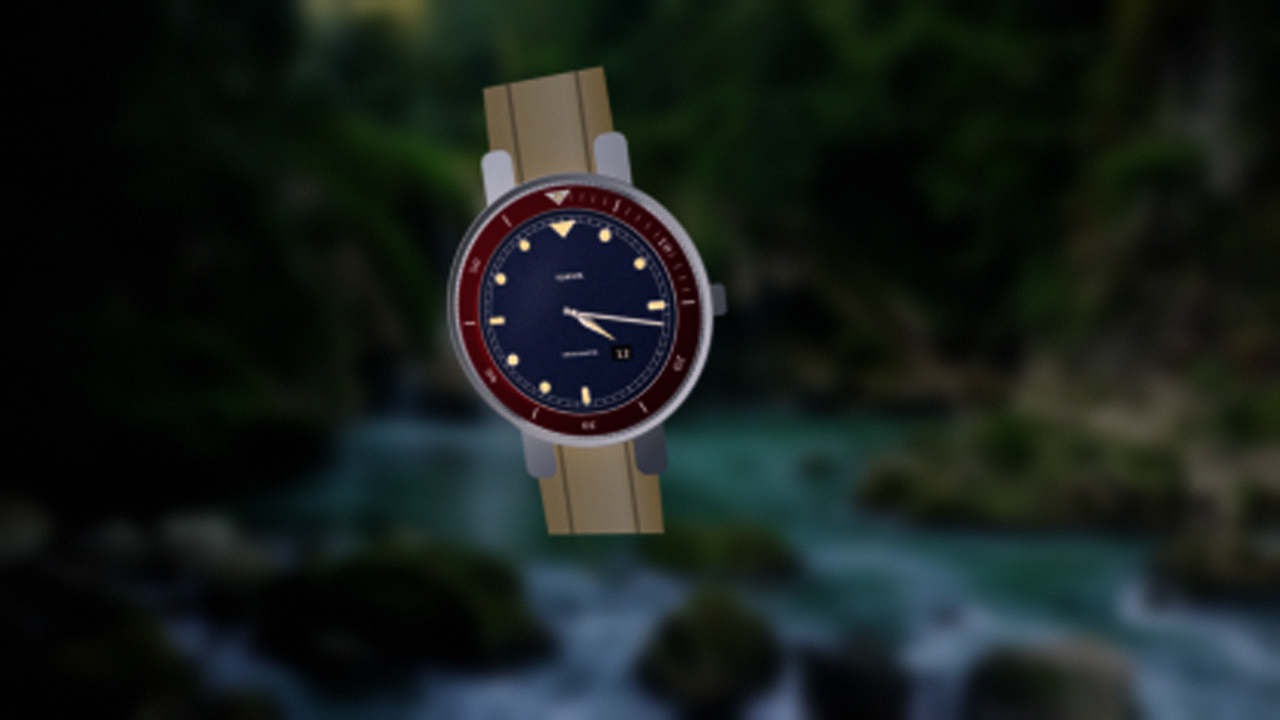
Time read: 4.17
